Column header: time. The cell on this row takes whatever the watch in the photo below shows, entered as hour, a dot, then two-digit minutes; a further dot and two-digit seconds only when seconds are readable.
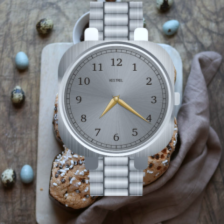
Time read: 7.21
